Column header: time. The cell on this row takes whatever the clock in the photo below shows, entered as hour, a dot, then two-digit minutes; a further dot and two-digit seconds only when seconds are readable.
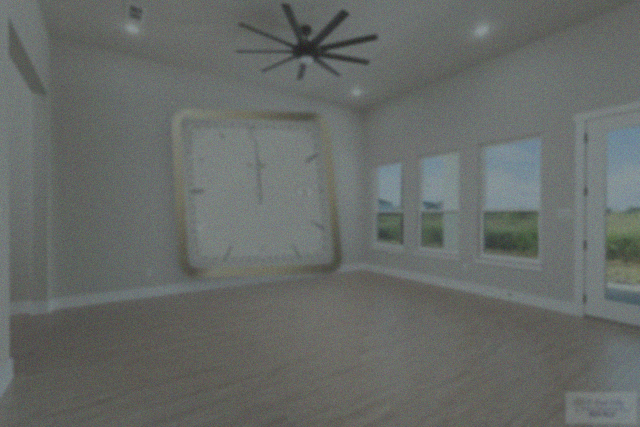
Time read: 12.00
